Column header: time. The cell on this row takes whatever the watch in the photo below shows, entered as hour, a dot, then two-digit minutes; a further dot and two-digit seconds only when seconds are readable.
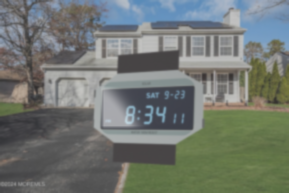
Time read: 8.34.11
